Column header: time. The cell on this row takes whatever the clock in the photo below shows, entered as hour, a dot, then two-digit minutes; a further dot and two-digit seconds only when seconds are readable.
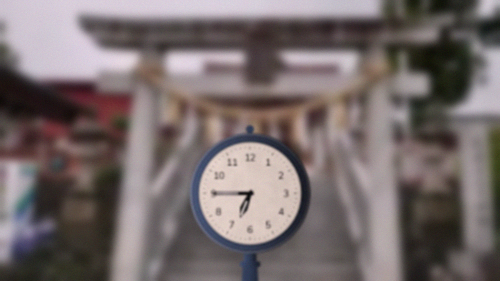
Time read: 6.45
